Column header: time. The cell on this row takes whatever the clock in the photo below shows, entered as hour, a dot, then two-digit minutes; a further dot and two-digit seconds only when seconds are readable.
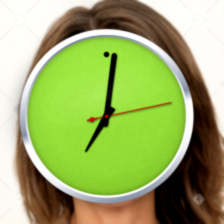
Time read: 7.01.13
